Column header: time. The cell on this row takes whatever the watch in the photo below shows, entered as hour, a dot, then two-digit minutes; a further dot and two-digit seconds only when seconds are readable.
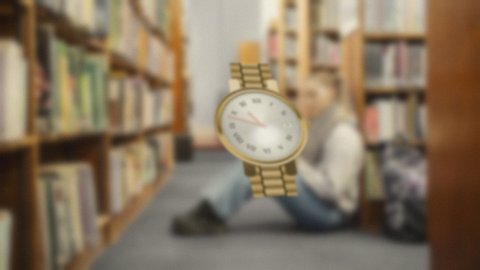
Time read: 10.48
